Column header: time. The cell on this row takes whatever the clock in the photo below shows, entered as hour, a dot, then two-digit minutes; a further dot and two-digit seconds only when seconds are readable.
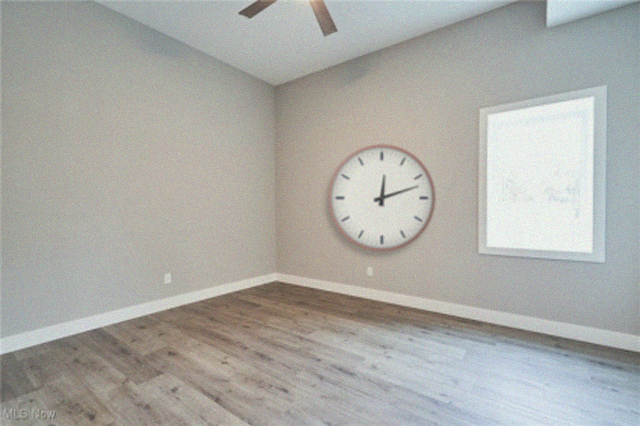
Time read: 12.12
